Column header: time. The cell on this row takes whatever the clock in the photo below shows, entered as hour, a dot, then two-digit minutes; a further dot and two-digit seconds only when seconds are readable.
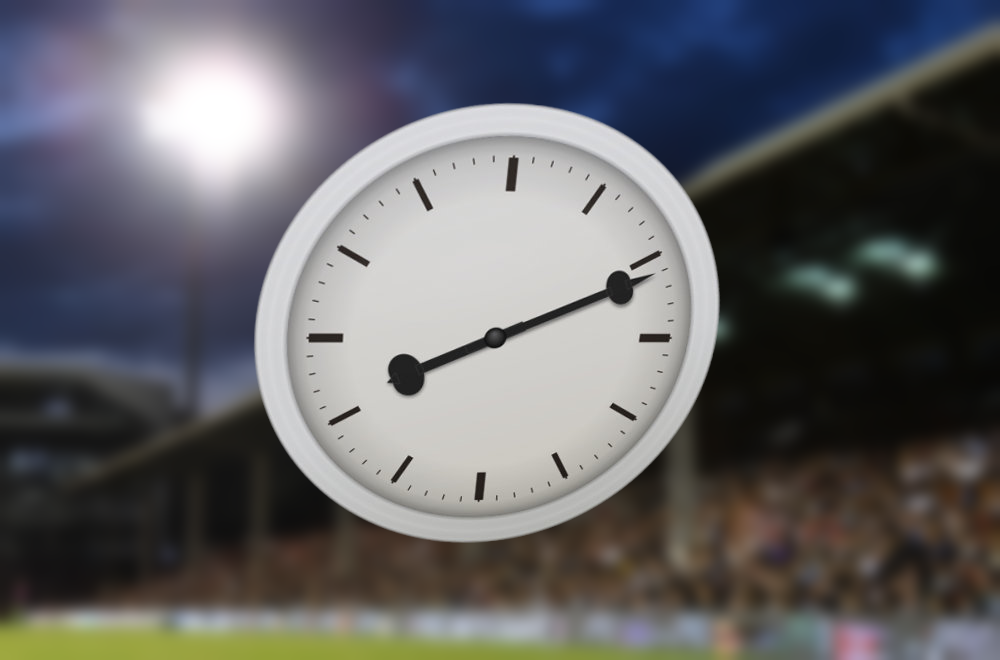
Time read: 8.11
